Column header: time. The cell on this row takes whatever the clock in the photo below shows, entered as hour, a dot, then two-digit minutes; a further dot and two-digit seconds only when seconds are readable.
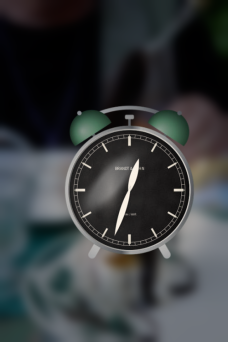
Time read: 12.33
